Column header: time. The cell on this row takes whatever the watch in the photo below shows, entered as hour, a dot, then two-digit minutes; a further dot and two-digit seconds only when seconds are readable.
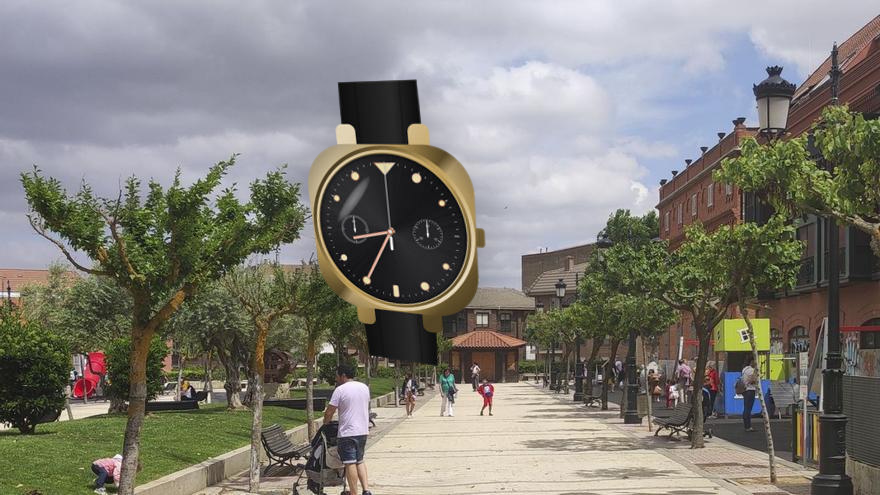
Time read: 8.35
